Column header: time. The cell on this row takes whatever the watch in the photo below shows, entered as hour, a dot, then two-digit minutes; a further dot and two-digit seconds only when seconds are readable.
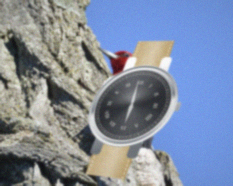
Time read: 5.59
